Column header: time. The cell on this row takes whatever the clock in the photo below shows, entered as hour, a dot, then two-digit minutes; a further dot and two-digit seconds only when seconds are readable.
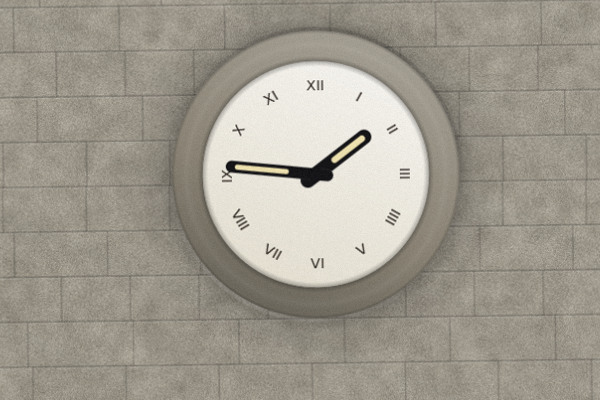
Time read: 1.46
